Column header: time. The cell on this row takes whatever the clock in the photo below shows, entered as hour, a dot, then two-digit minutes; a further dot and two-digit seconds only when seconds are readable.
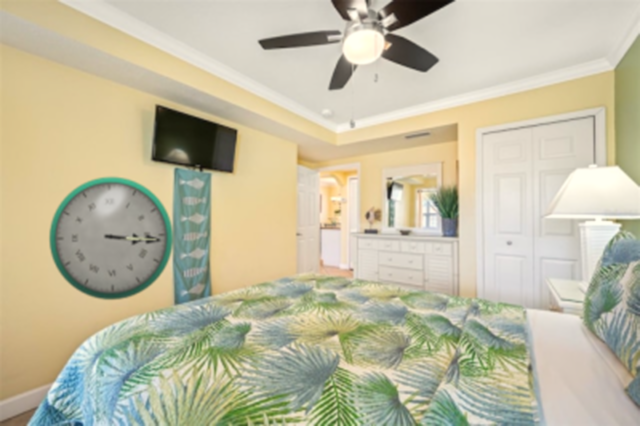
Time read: 3.16
